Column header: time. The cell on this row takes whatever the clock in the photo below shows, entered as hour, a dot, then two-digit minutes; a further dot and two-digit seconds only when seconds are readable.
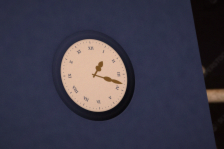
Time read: 1.18
